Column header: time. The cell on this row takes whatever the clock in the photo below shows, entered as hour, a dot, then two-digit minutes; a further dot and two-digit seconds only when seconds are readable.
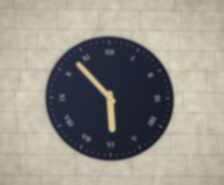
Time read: 5.53
